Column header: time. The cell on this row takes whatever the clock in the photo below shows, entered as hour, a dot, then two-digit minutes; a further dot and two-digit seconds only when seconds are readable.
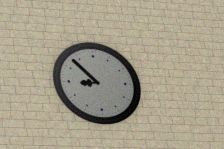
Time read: 8.53
